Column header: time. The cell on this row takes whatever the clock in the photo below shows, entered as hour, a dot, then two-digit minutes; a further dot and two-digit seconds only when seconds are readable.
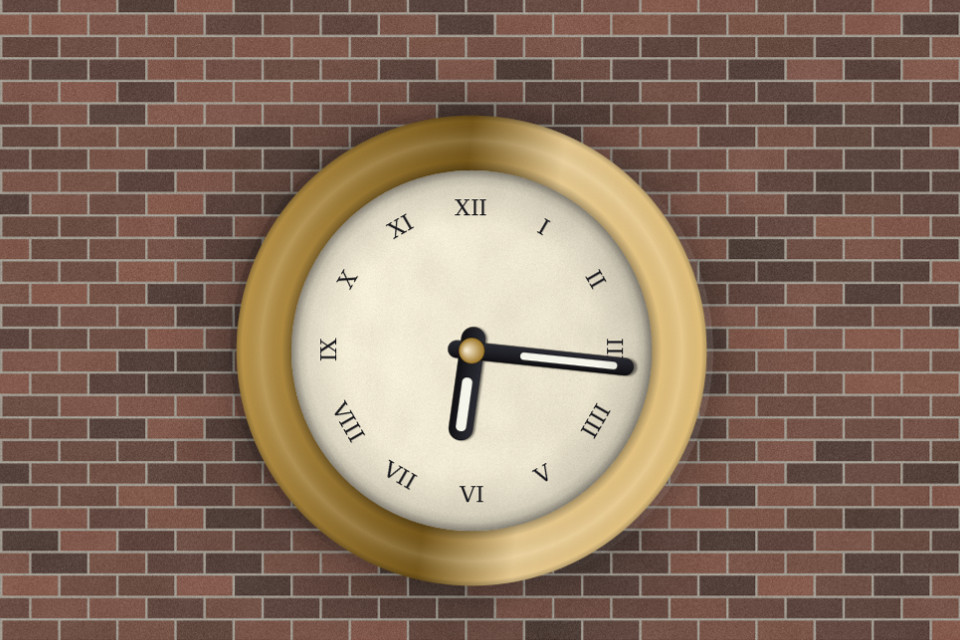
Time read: 6.16
